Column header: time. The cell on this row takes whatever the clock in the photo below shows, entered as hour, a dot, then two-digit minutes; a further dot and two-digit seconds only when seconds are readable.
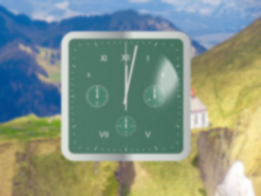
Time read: 12.02
